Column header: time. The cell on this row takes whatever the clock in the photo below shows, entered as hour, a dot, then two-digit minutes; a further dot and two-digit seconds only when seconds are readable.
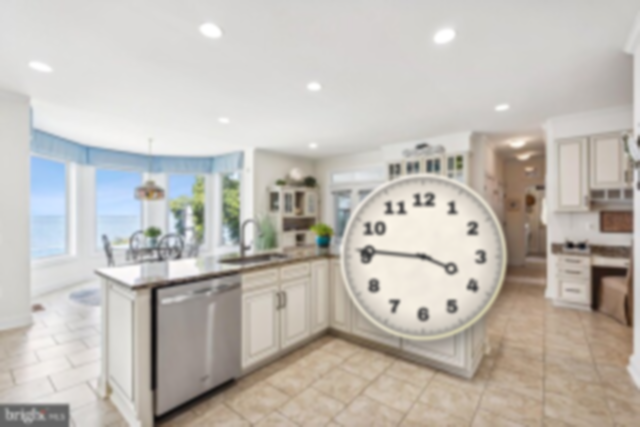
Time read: 3.46
